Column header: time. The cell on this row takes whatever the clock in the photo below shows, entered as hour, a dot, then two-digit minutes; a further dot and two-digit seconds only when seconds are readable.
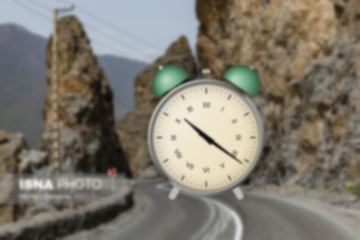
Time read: 10.21
